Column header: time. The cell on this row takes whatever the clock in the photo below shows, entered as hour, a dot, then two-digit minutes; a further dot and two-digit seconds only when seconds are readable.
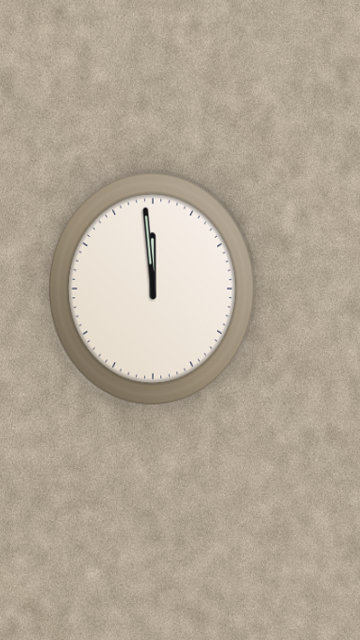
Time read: 11.59
